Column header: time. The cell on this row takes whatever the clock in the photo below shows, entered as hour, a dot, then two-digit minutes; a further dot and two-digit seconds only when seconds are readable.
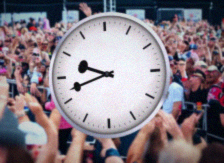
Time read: 9.42
